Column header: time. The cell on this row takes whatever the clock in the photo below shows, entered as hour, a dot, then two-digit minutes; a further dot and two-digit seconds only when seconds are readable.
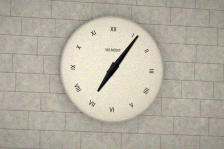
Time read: 7.06
